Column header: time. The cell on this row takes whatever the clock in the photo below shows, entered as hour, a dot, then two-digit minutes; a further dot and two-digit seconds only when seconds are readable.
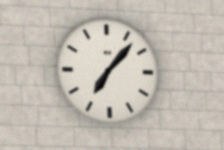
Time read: 7.07
